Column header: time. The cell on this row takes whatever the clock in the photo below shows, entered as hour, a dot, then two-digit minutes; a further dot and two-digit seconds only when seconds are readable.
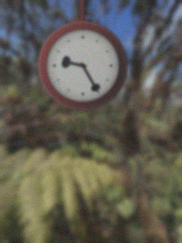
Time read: 9.25
